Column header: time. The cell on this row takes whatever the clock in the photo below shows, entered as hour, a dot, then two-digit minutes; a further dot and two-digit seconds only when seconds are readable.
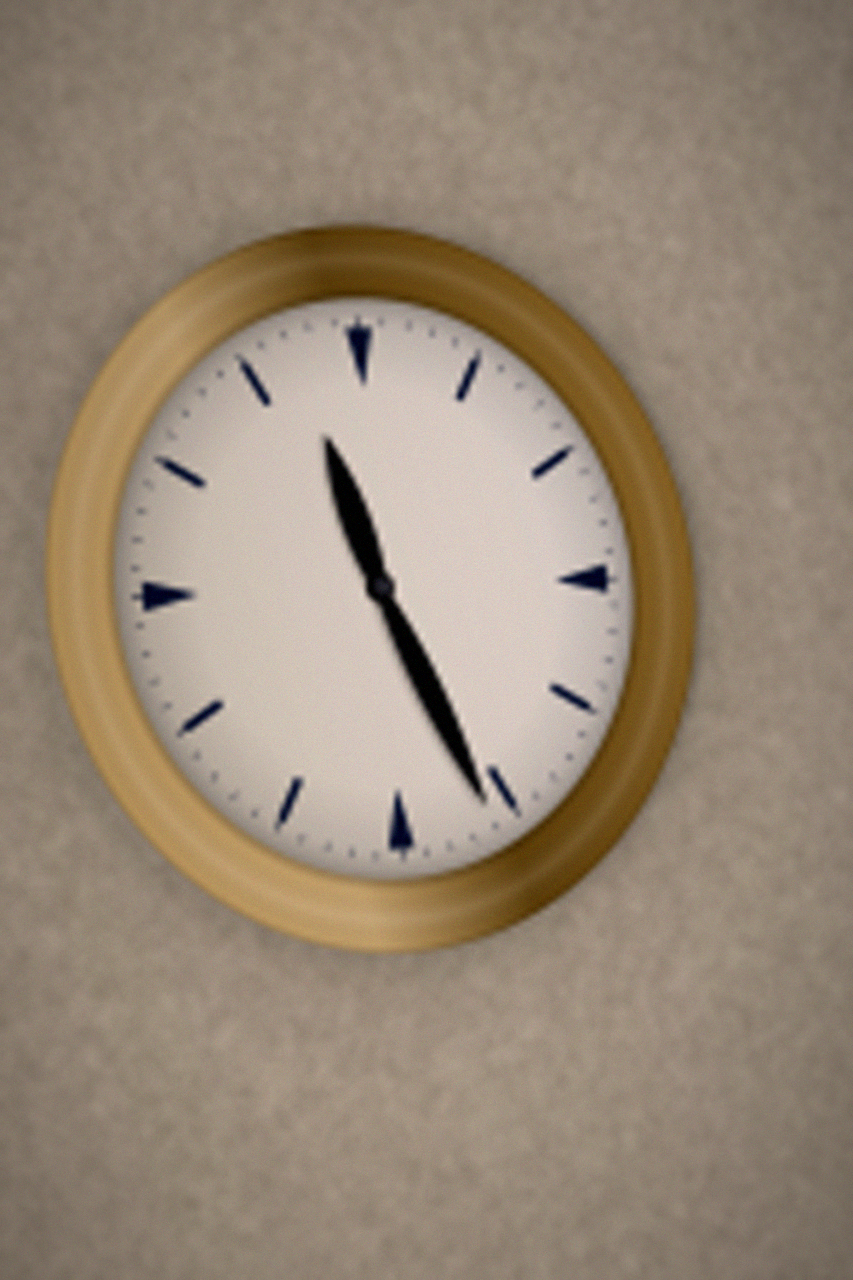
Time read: 11.26
